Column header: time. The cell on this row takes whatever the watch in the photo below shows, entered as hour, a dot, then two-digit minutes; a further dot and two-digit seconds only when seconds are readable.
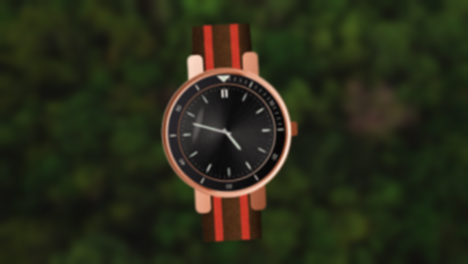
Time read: 4.48
